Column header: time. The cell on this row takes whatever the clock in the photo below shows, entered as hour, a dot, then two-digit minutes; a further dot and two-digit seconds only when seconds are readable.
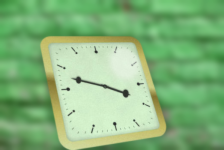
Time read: 3.48
